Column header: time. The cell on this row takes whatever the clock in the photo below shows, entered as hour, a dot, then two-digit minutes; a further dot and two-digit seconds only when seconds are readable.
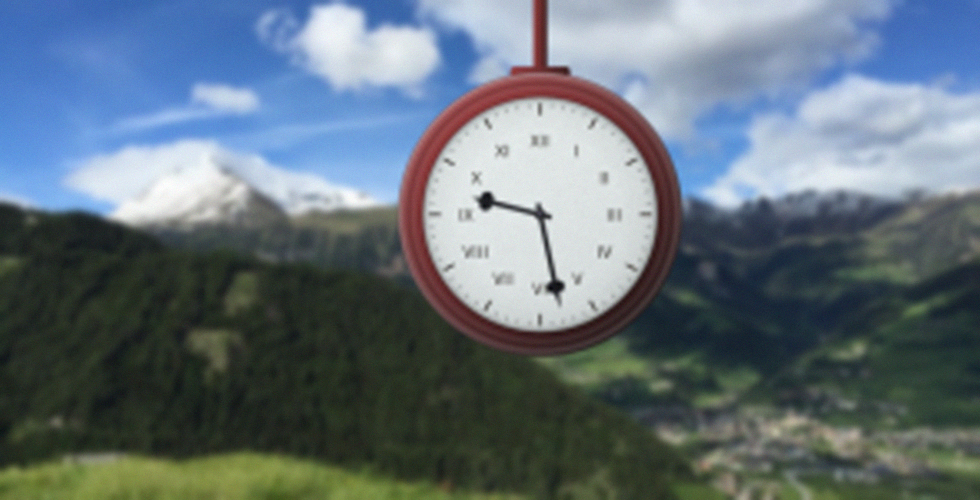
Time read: 9.28
